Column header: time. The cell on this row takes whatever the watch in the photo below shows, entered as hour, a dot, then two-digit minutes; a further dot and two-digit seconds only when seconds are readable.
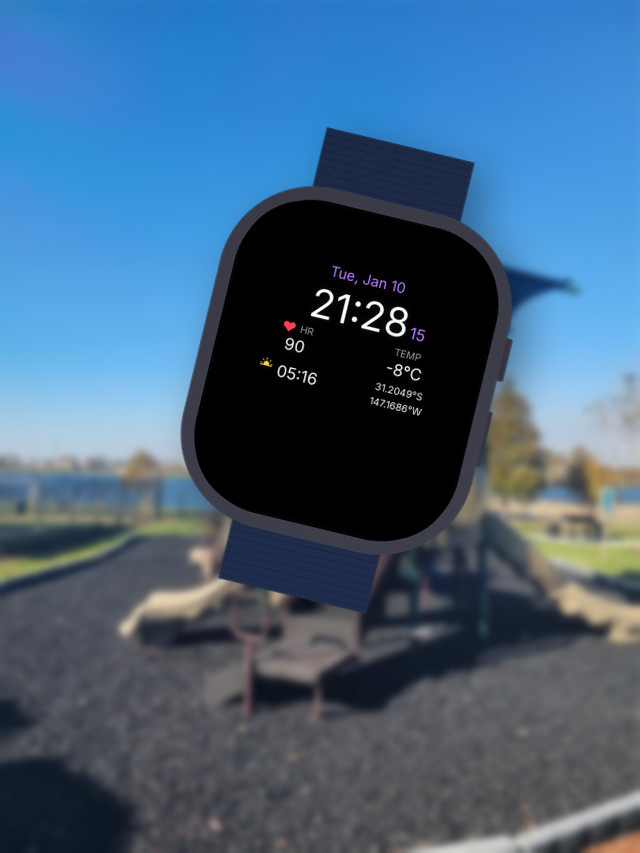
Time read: 21.28.15
